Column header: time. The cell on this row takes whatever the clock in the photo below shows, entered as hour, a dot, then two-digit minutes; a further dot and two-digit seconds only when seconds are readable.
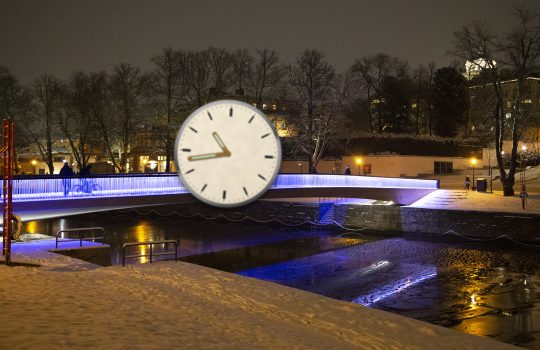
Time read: 10.43
